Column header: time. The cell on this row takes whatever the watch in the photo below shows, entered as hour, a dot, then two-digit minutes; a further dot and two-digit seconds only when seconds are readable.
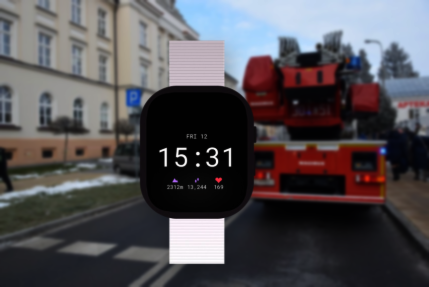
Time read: 15.31
